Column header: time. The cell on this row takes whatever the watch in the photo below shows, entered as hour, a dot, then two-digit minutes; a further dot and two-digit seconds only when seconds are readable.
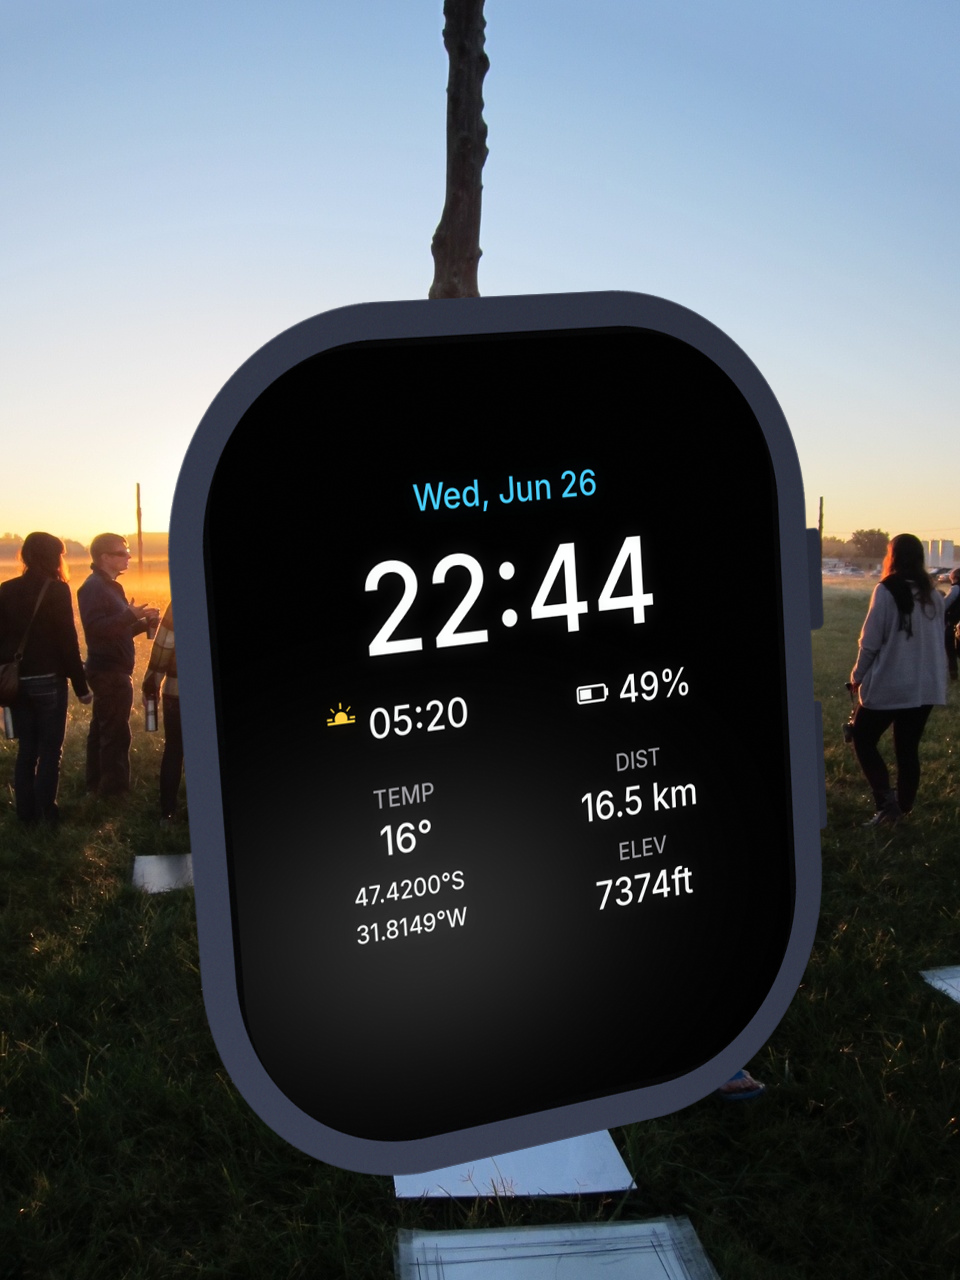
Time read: 22.44
